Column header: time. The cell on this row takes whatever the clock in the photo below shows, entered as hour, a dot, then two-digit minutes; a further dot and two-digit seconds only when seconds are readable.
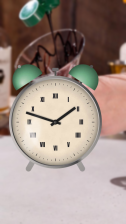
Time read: 1.48
